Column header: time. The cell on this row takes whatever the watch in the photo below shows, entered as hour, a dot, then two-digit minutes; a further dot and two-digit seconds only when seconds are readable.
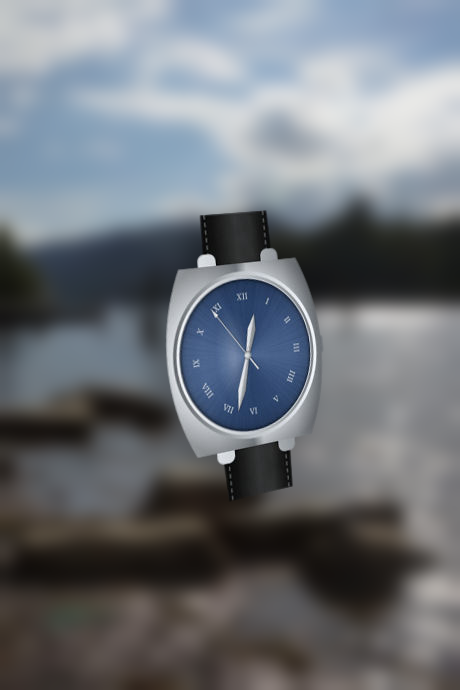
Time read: 12.32.54
